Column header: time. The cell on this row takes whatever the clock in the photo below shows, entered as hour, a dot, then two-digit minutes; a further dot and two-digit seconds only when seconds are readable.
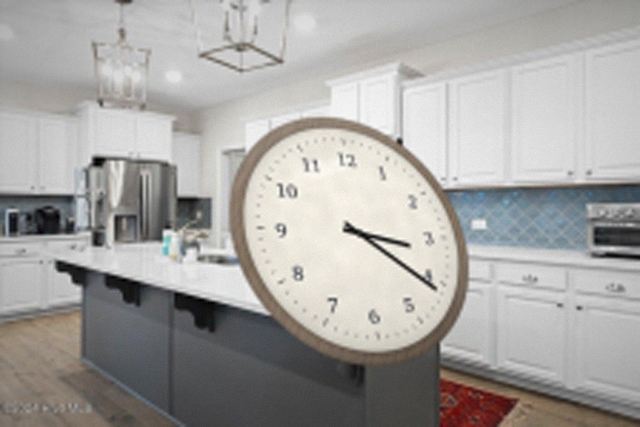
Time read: 3.21
